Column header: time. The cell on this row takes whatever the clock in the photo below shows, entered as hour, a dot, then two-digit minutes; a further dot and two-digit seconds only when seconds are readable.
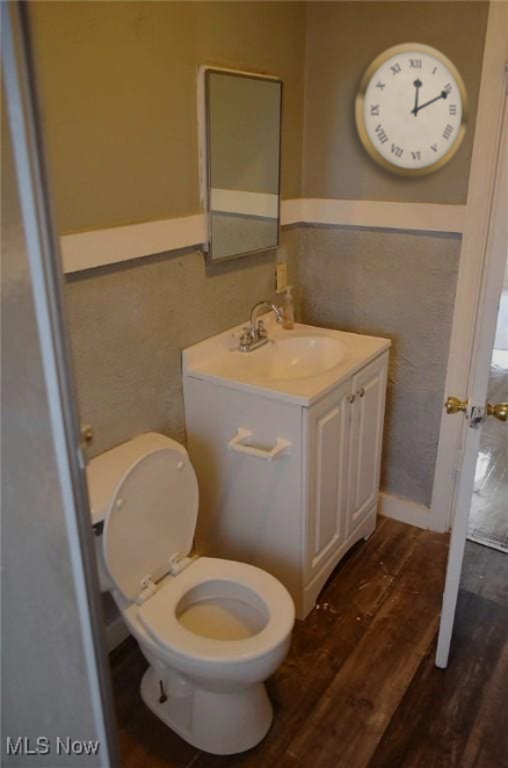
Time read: 12.11
